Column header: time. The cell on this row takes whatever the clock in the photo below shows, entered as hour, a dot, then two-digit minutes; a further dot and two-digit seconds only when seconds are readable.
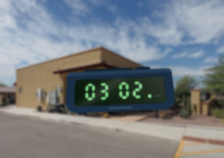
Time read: 3.02
